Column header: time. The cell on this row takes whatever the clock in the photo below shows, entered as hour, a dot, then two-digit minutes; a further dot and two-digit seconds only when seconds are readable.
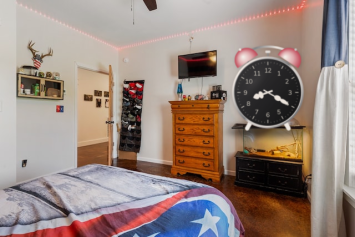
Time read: 8.20
